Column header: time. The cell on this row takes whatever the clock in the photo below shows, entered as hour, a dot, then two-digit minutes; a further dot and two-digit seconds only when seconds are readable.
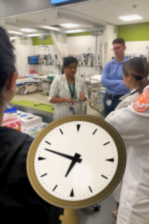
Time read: 6.48
